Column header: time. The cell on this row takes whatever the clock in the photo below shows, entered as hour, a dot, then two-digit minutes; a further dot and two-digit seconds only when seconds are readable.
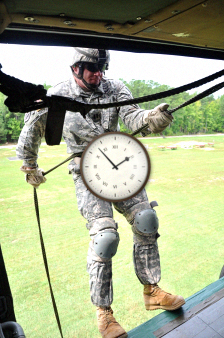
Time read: 1.53
